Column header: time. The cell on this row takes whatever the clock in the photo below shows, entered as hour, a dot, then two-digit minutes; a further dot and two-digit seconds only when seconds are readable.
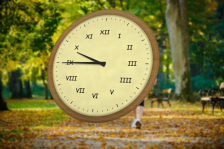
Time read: 9.45
